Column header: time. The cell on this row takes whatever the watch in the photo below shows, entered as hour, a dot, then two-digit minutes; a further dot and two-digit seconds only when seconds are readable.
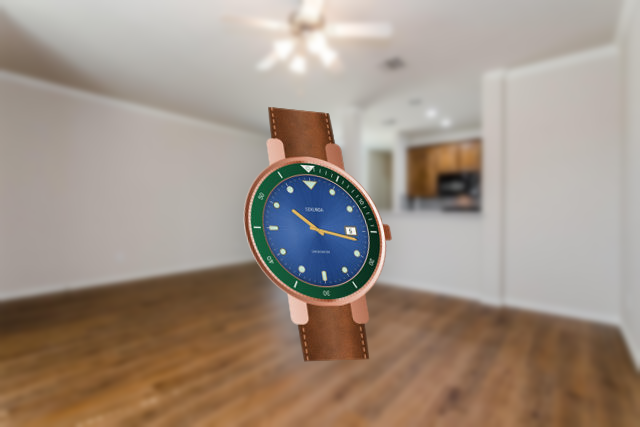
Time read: 10.17
